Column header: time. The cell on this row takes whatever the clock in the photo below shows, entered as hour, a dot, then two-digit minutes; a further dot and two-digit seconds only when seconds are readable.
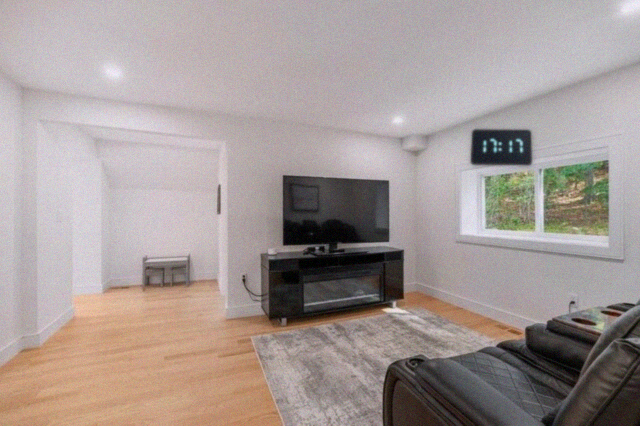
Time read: 17.17
